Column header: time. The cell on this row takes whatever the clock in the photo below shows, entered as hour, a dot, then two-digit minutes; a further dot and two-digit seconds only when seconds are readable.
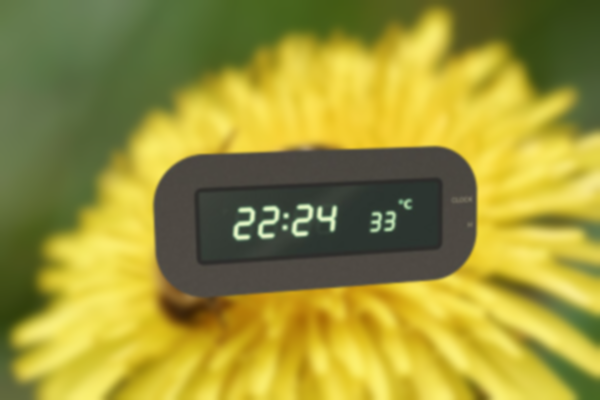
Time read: 22.24
